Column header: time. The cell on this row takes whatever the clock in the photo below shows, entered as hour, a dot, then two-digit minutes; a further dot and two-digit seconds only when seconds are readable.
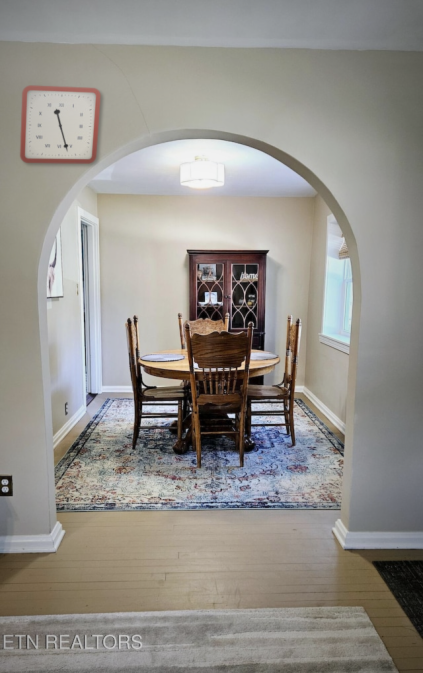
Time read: 11.27
